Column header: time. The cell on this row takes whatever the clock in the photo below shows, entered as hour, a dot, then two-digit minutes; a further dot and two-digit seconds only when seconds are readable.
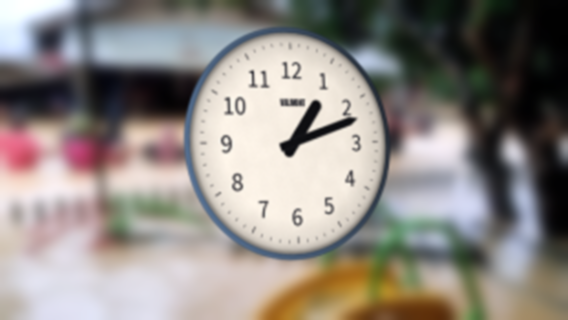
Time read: 1.12
